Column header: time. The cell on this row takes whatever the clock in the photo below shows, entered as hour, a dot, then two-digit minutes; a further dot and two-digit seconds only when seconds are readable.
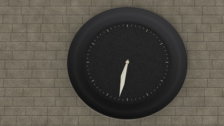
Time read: 6.32
